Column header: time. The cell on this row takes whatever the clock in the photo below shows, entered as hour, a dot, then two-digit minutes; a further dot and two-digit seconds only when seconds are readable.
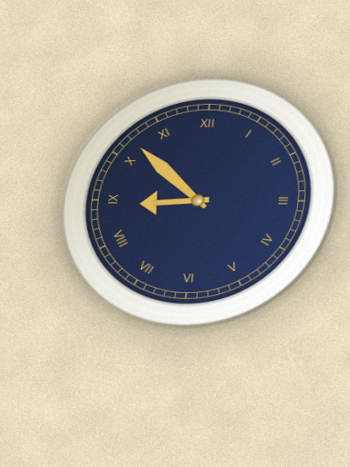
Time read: 8.52
